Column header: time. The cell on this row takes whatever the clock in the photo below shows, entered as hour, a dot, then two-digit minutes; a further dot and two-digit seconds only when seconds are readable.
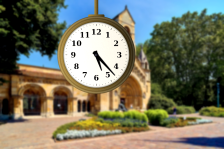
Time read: 5.23
